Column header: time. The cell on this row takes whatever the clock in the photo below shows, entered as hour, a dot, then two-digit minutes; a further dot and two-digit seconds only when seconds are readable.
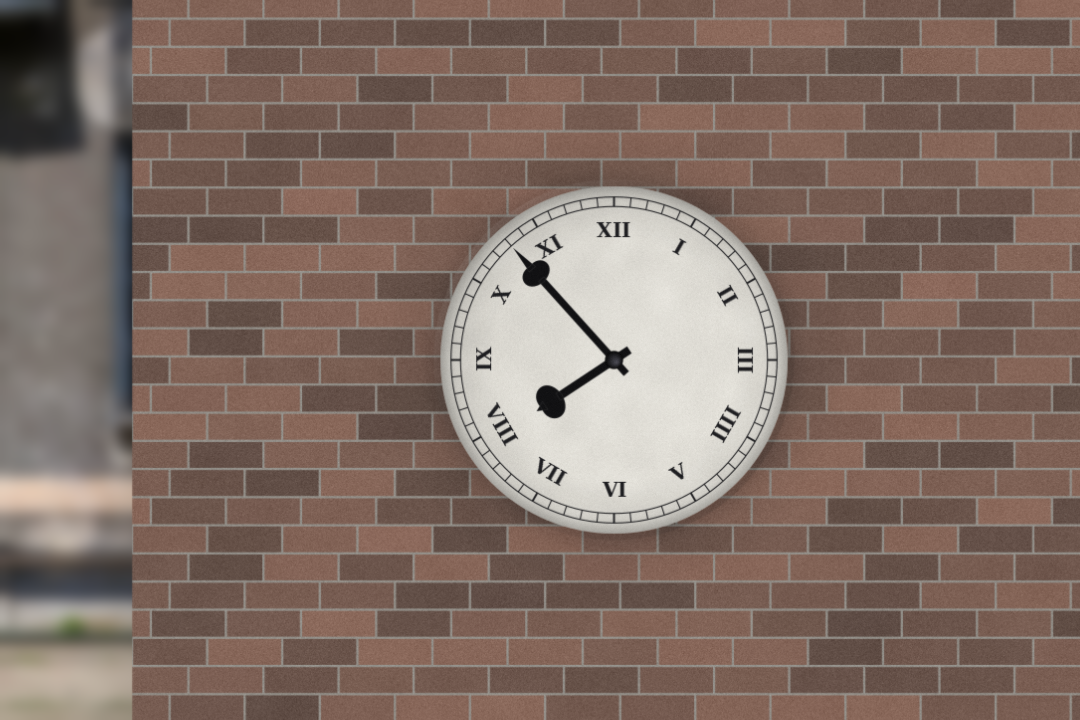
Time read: 7.53
